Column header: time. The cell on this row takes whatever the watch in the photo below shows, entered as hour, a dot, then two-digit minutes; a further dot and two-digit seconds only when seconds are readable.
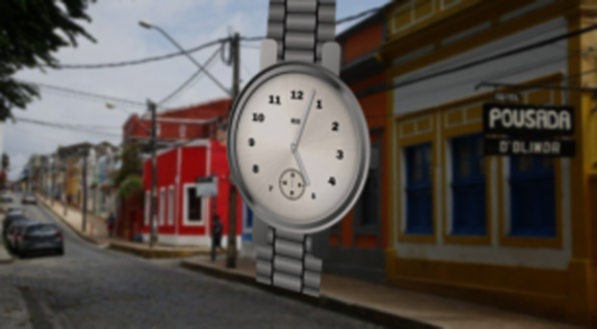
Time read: 5.03
